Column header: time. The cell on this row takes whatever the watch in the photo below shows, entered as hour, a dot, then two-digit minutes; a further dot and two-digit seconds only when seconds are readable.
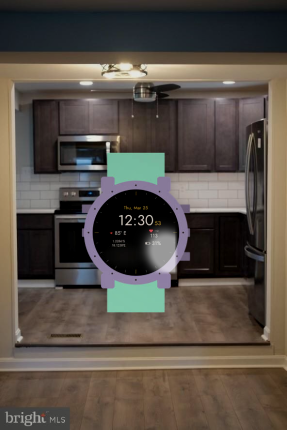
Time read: 12.30
